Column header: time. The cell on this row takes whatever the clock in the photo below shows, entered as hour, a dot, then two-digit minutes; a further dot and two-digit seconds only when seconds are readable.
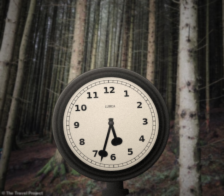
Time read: 5.33
